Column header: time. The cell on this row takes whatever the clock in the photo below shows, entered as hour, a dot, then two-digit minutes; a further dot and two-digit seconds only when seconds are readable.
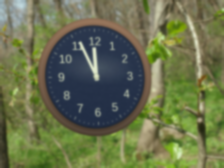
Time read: 11.56
